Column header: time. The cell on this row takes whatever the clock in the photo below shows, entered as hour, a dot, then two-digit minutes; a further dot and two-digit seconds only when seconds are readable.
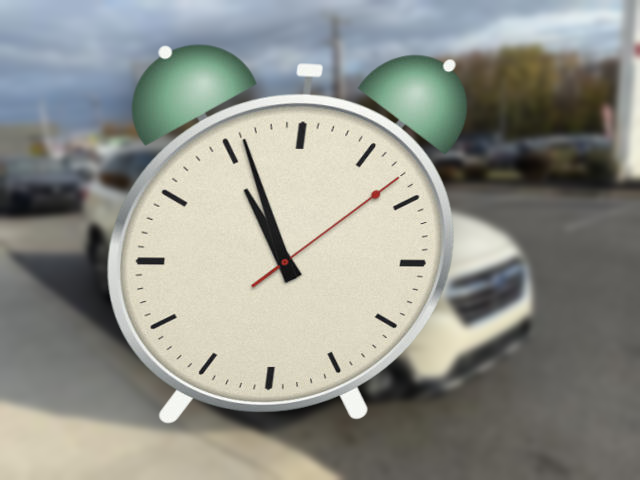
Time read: 10.56.08
